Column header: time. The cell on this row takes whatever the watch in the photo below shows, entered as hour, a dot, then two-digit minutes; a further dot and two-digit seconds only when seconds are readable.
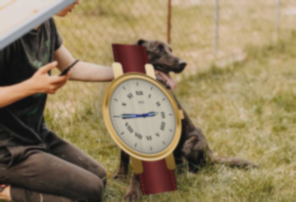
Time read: 2.45
